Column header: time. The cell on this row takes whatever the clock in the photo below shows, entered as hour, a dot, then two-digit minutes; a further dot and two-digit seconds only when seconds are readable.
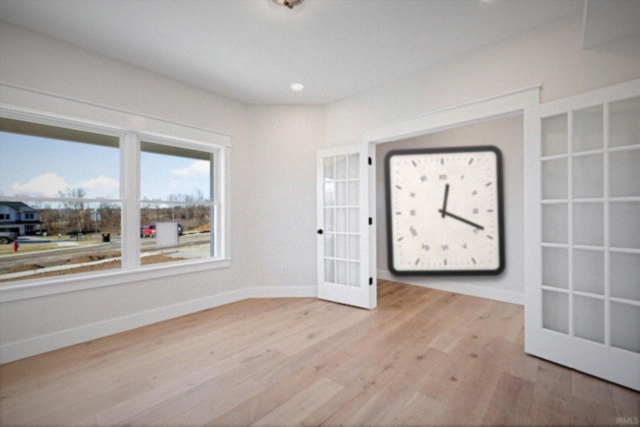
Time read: 12.19
